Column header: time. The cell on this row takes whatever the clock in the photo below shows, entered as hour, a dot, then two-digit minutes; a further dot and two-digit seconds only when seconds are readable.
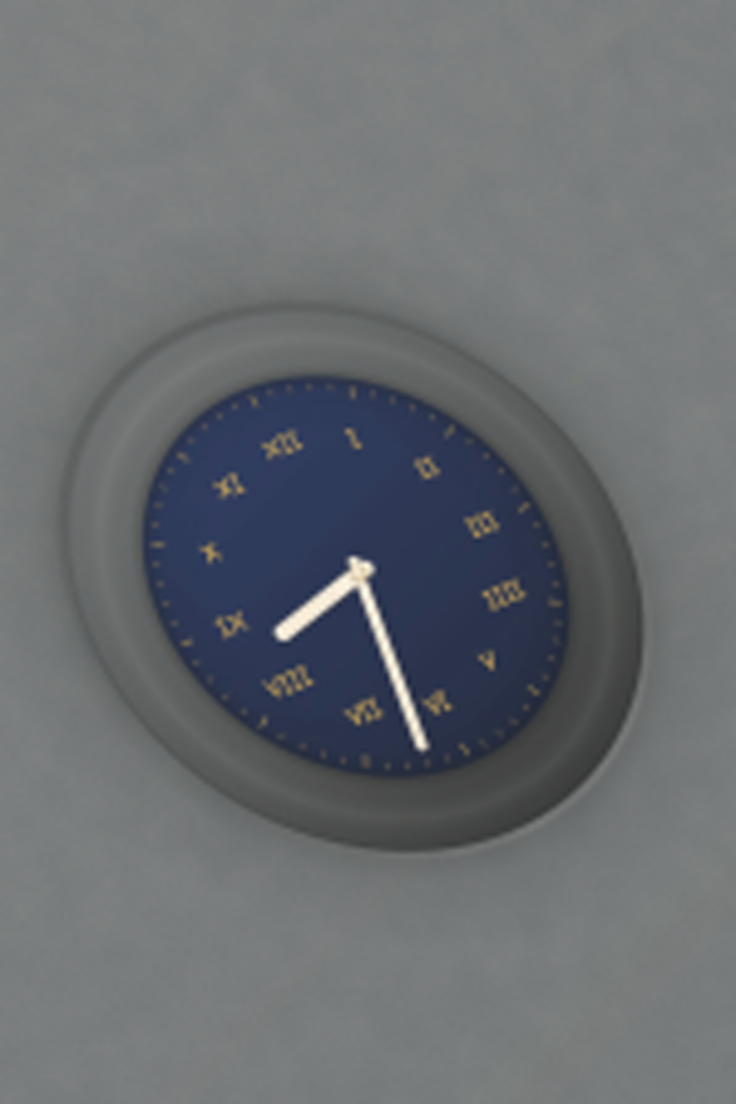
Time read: 8.32
